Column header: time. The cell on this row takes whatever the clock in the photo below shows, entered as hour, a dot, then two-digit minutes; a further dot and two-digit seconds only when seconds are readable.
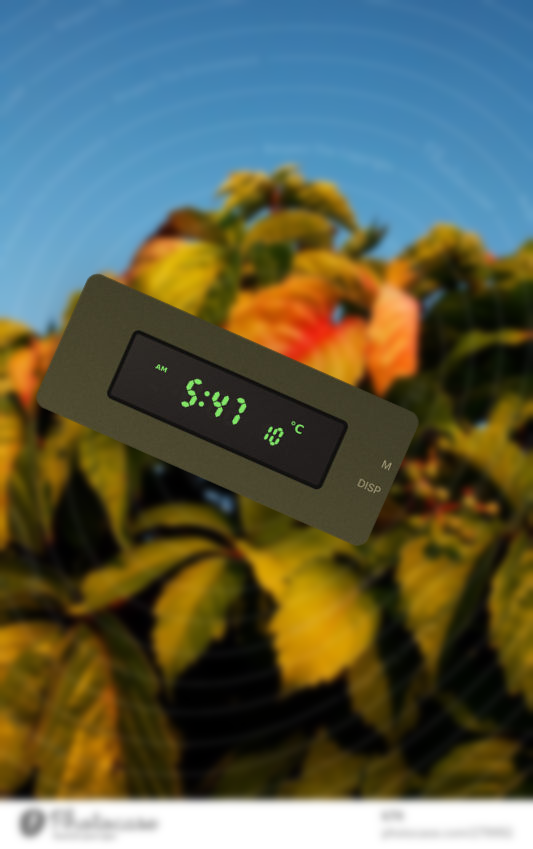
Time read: 5.47
